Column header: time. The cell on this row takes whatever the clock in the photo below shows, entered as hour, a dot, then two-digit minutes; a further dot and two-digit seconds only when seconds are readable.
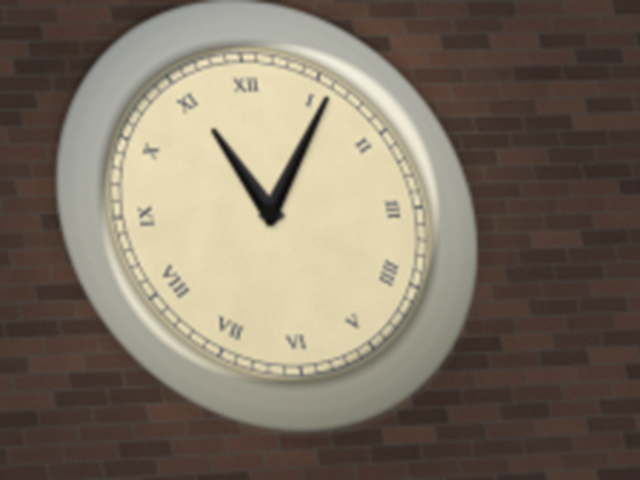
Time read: 11.06
